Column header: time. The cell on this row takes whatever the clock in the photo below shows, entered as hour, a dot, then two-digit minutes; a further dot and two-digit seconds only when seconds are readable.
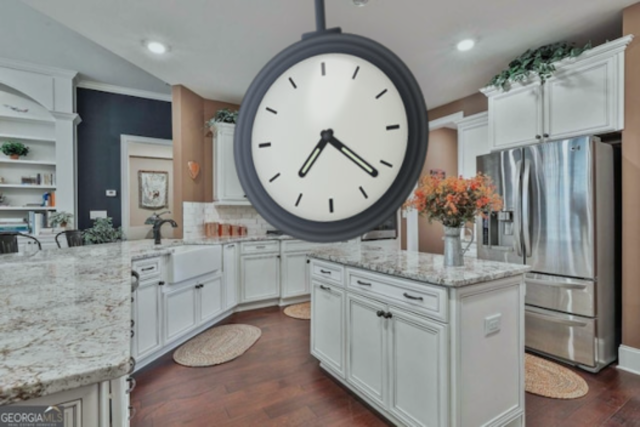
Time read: 7.22
